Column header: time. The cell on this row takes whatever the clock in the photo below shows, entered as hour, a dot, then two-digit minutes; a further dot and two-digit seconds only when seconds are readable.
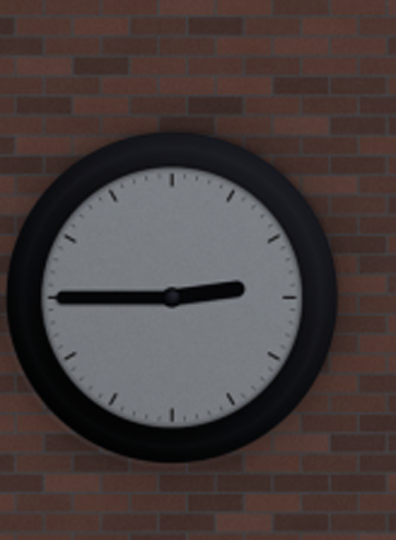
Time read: 2.45
